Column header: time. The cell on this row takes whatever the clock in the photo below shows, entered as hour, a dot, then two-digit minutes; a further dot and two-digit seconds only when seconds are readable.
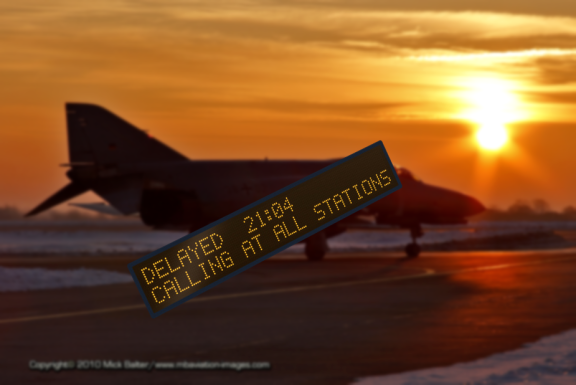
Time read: 21.04
